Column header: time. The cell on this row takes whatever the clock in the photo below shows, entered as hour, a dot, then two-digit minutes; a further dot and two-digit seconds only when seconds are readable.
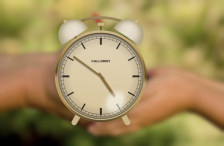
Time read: 4.51
